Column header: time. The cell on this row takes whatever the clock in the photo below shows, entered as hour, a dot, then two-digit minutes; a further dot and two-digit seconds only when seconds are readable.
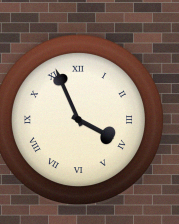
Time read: 3.56
